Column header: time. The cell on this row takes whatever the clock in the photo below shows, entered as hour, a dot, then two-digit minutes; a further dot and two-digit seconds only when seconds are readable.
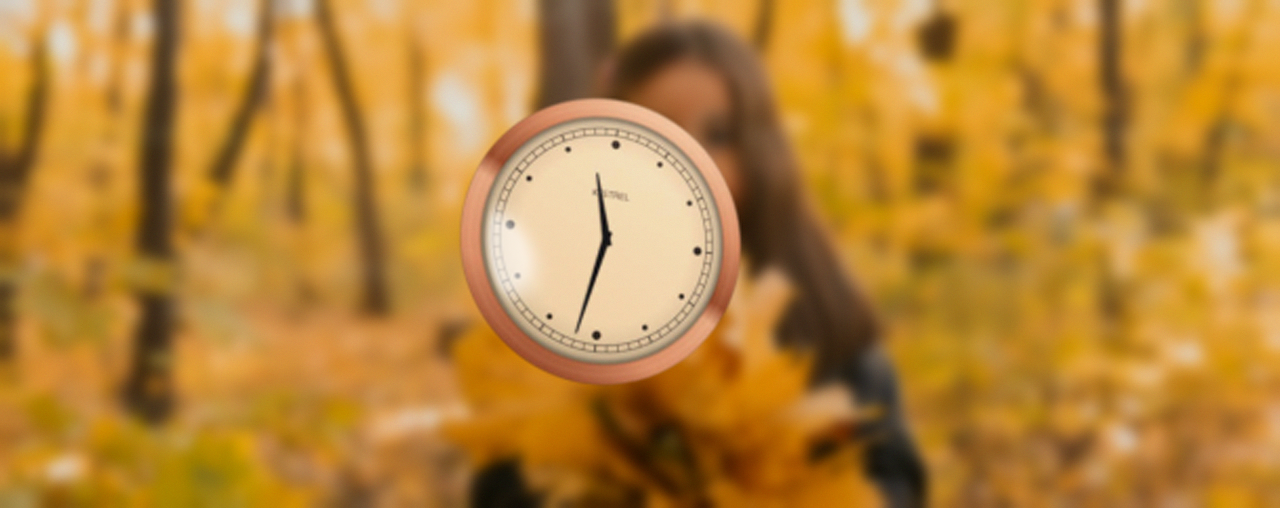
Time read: 11.32
